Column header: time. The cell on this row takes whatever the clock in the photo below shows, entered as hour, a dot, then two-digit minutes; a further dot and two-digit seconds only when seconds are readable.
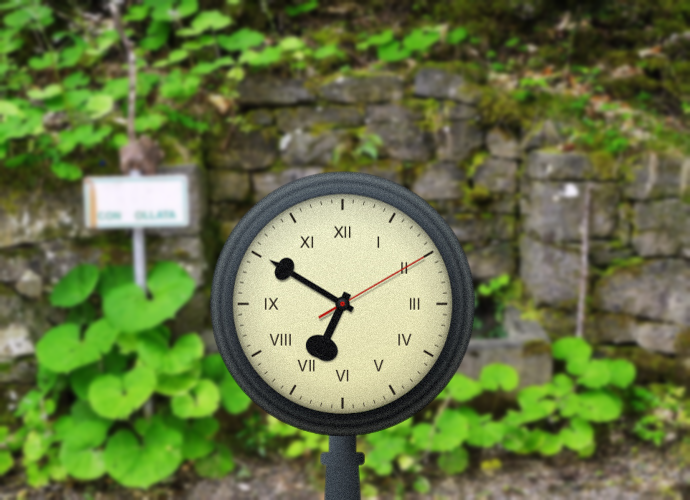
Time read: 6.50.10
